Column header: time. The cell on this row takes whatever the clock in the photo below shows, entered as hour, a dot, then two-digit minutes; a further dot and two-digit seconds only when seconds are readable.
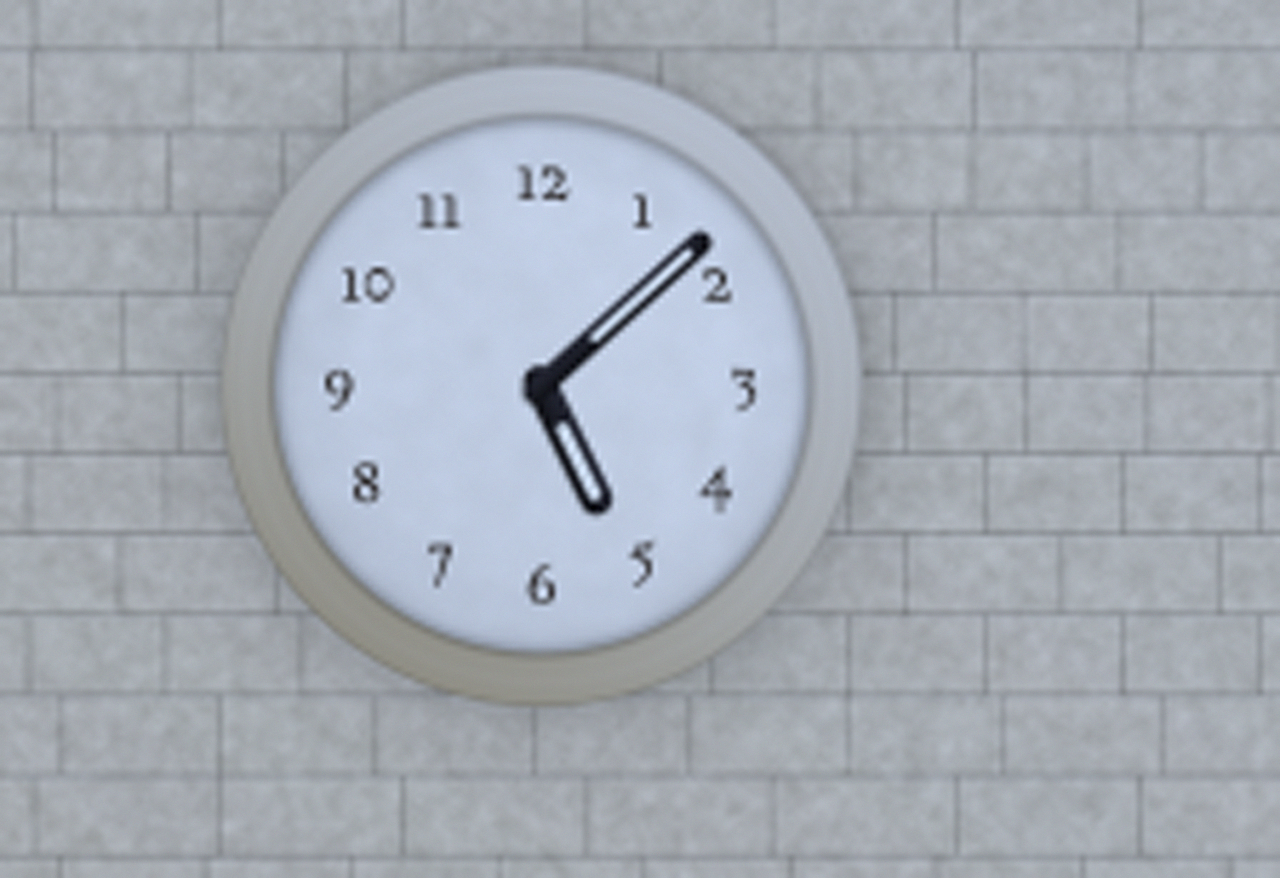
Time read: 5.08
